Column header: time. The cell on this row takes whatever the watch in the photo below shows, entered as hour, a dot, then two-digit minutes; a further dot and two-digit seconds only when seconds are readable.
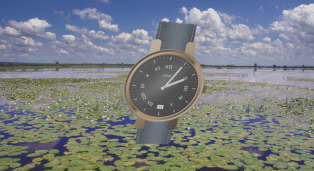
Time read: 2.05
